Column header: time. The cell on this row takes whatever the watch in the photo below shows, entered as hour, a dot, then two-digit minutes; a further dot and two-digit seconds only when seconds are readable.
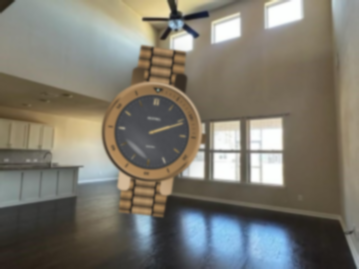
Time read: 2.11
